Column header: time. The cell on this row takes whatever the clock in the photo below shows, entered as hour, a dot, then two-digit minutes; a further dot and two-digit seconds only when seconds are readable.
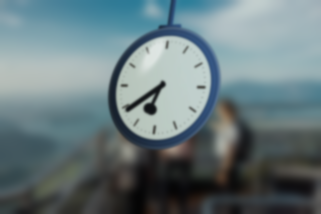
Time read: 6.39
